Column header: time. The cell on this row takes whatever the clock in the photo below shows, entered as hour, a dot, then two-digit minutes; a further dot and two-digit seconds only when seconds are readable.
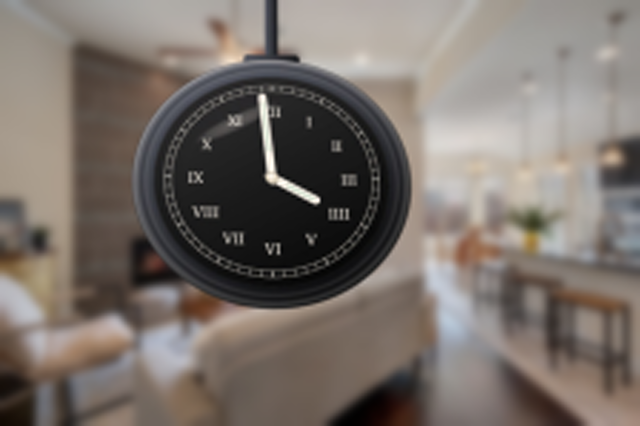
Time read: 3.59
